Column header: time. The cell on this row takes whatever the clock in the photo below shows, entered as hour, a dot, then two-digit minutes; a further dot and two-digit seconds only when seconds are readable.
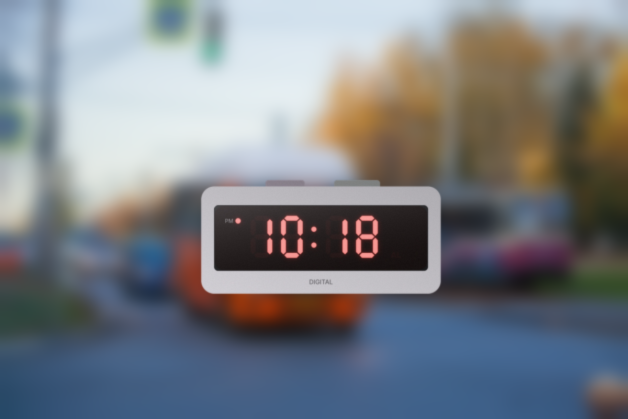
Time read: 10.18
